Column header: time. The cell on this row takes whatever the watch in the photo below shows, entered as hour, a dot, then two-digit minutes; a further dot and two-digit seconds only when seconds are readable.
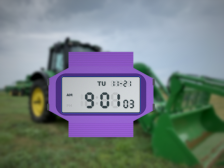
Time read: 9.01.03
